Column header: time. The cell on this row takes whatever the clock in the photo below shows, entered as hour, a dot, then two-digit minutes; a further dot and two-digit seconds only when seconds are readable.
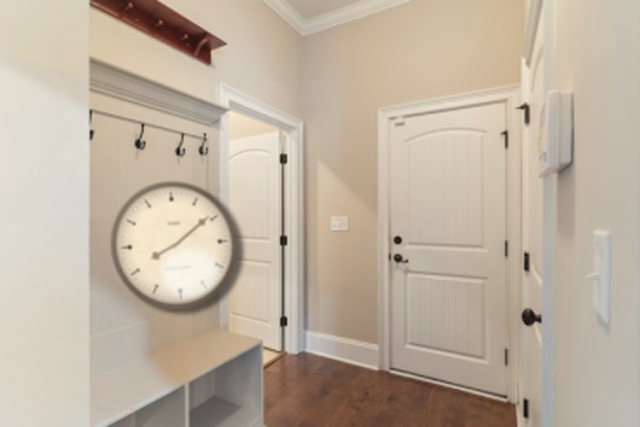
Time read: 8.09
